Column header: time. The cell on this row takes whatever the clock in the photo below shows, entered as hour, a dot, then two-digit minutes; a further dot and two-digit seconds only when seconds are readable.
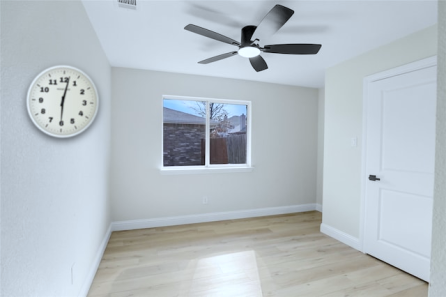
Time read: 6.02
